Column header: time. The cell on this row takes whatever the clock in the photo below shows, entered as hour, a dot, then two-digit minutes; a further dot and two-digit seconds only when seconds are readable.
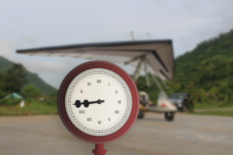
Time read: 8.44
